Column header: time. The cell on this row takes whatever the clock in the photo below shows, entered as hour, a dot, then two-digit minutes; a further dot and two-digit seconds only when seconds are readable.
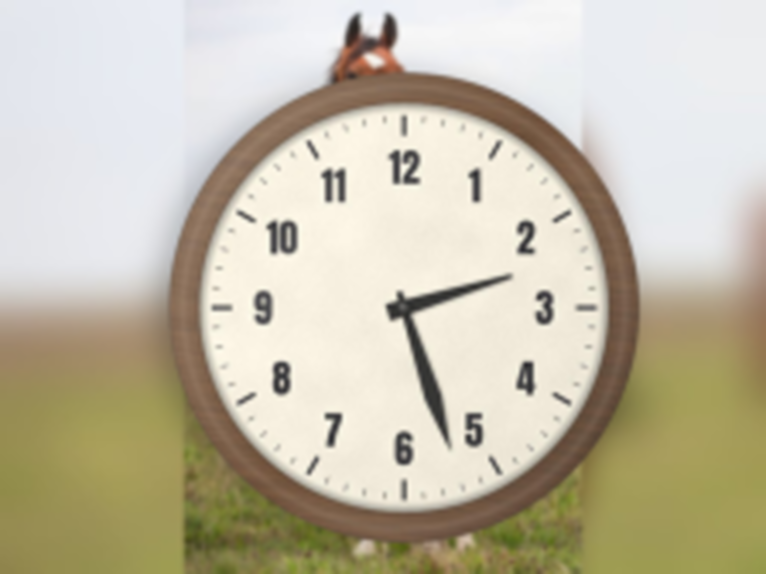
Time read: 2.27
